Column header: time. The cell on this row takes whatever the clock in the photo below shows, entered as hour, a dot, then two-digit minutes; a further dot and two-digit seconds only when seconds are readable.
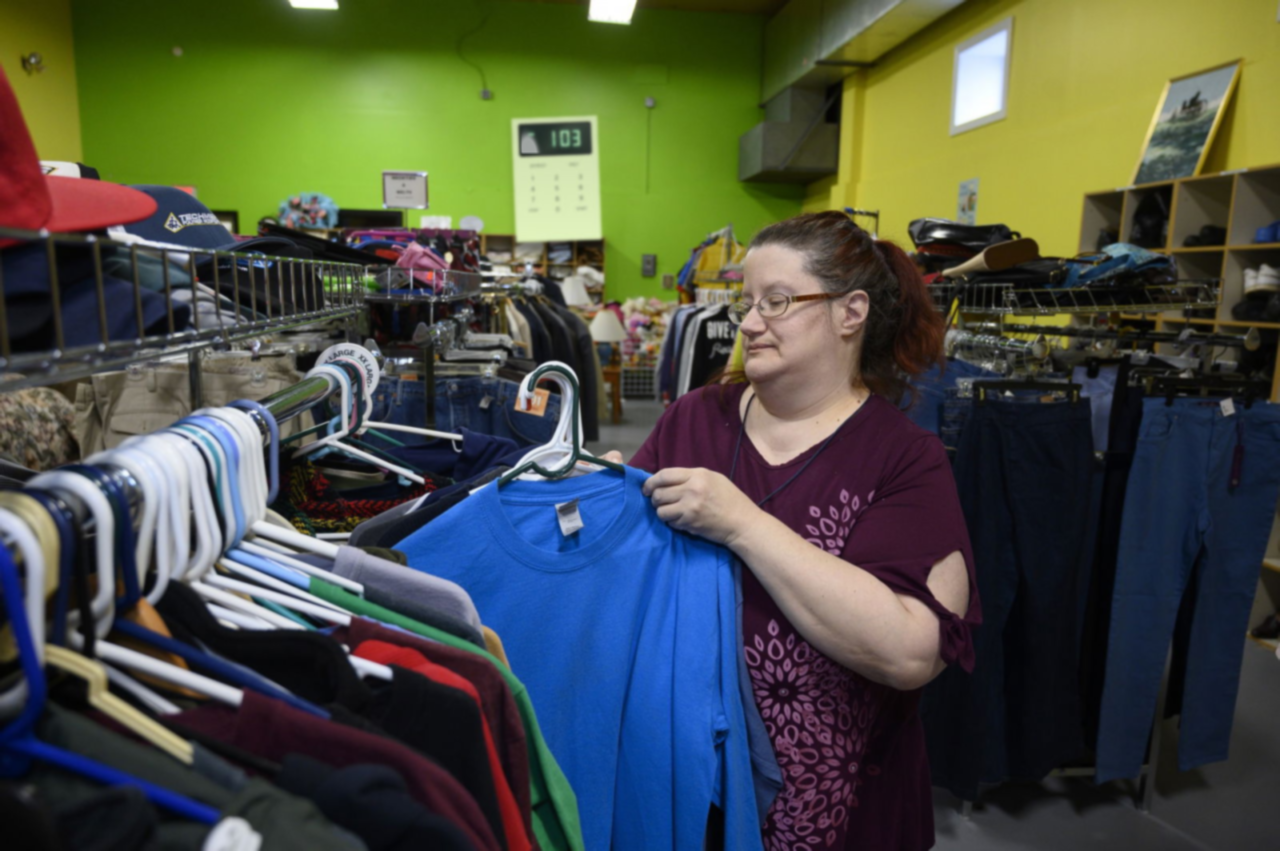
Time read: 1.03
